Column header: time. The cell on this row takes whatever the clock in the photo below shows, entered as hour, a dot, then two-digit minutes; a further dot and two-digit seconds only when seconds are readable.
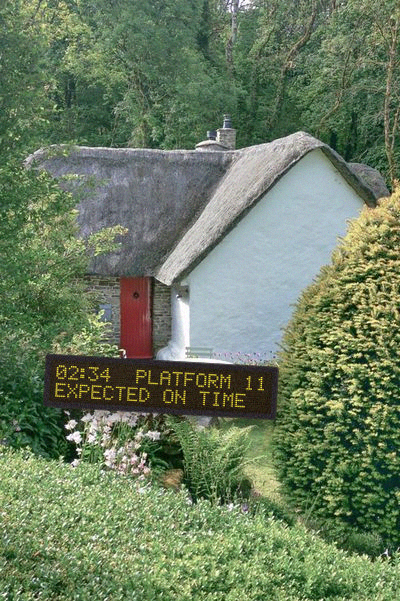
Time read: 2.34
